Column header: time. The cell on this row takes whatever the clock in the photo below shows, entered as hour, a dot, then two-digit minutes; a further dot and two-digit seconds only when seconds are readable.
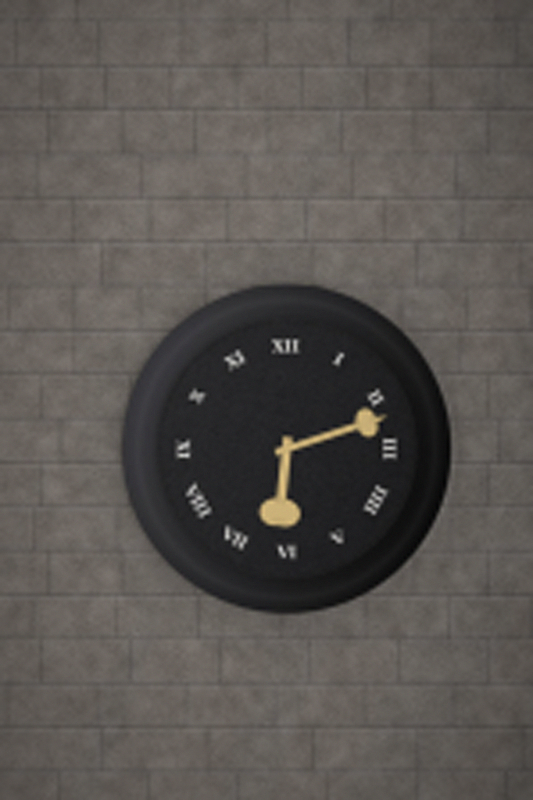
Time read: 6.12
